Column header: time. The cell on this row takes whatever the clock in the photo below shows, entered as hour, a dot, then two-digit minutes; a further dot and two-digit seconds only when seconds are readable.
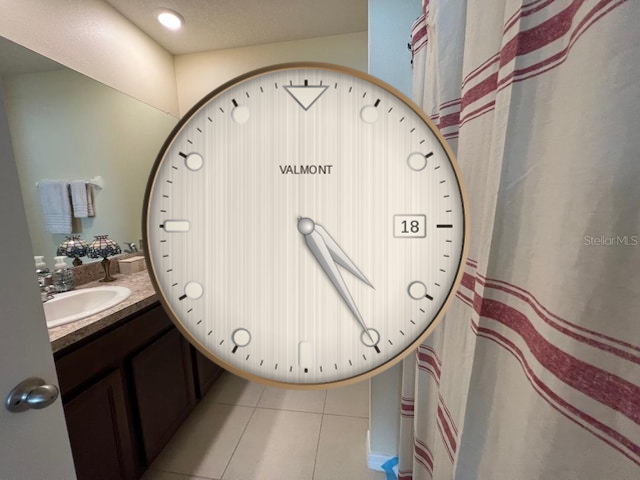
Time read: 4.25
